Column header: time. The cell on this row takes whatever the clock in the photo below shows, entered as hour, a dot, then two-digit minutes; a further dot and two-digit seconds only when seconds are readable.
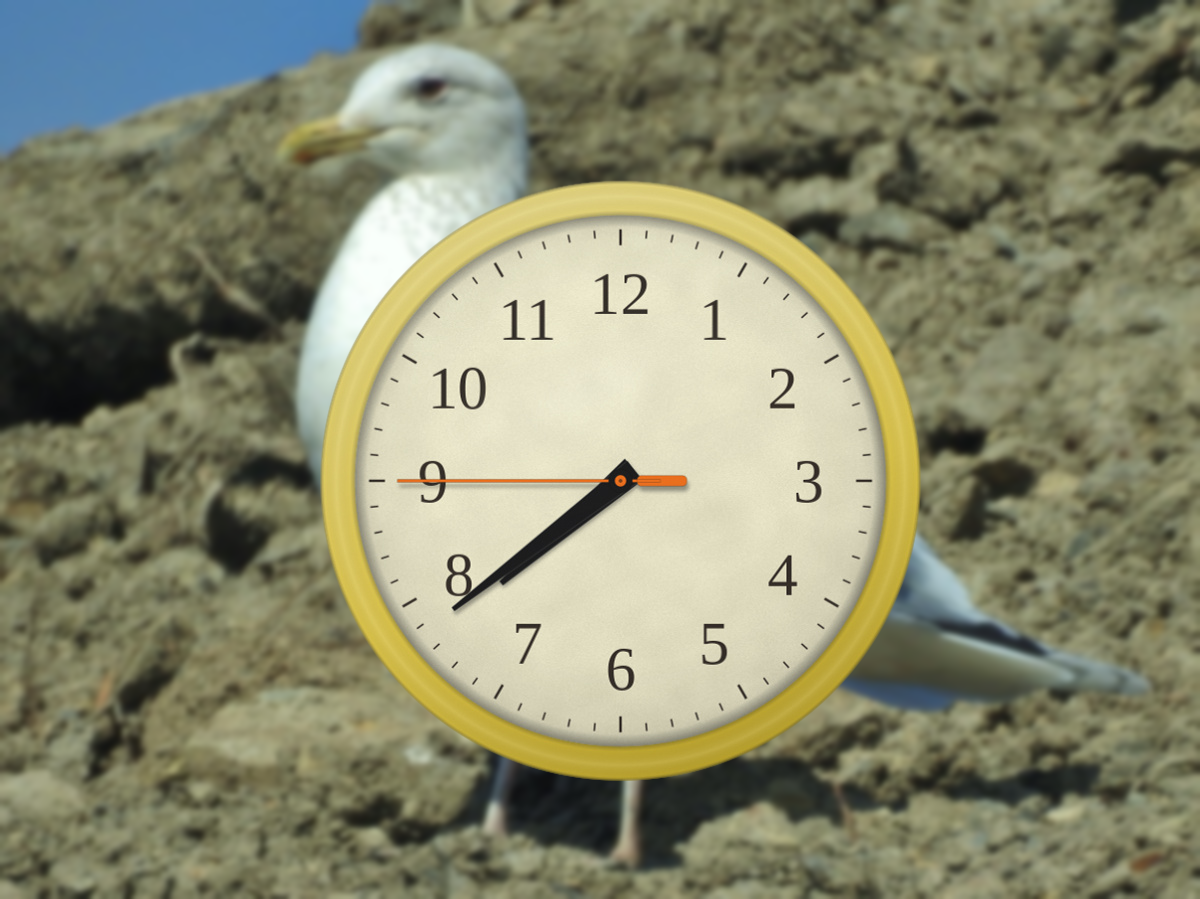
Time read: 7.38.45
